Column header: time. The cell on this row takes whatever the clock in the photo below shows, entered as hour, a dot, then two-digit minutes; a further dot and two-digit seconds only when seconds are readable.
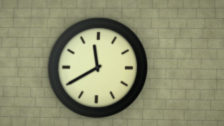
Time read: 11.40
